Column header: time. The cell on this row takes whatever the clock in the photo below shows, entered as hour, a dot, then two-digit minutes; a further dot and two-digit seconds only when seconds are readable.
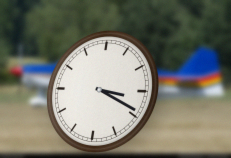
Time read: 3.19
